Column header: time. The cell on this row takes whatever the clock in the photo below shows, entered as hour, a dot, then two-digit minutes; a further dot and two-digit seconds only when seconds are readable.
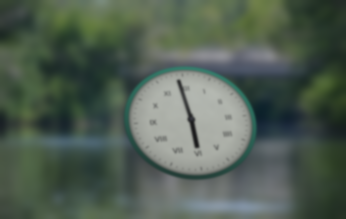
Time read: 5.59
